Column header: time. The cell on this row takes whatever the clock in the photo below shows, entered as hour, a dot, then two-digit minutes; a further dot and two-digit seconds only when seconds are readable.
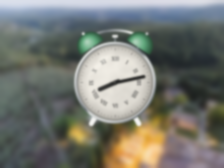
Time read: 8.13
